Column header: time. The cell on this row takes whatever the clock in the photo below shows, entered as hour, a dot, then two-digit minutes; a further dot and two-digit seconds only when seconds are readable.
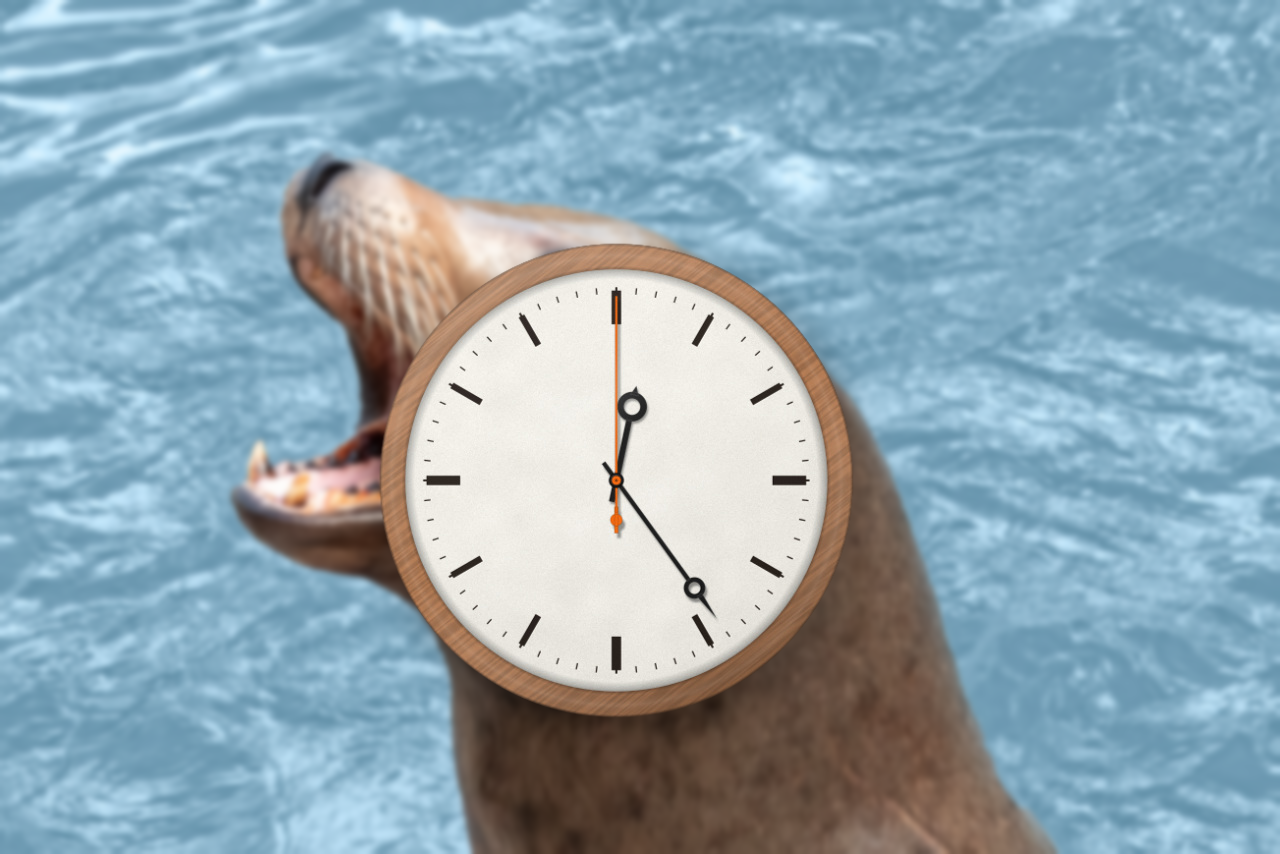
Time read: 12.24.00
